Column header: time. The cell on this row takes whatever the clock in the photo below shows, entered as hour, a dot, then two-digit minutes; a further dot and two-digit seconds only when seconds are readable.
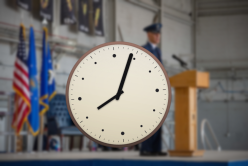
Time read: 8.04
